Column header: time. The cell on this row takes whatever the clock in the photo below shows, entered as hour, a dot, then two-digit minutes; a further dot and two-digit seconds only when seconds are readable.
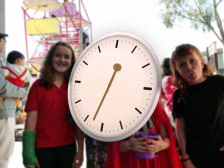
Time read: 12.33
